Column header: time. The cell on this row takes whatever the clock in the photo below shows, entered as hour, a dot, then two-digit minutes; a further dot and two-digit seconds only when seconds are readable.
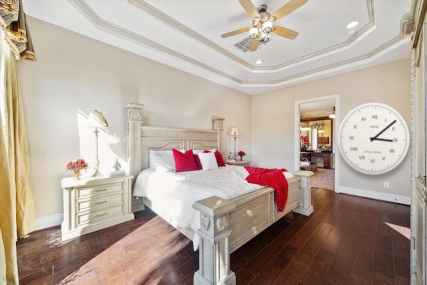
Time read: 3.08
